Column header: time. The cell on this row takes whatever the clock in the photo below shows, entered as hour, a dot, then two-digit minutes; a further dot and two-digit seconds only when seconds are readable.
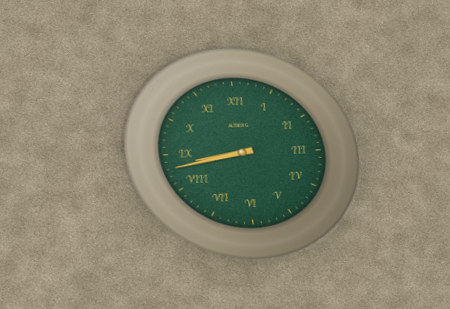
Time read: 8.43
